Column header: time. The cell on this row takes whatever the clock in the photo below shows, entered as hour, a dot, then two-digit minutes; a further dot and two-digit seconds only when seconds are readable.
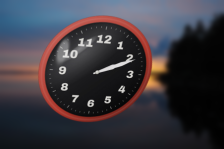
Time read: 2.11
